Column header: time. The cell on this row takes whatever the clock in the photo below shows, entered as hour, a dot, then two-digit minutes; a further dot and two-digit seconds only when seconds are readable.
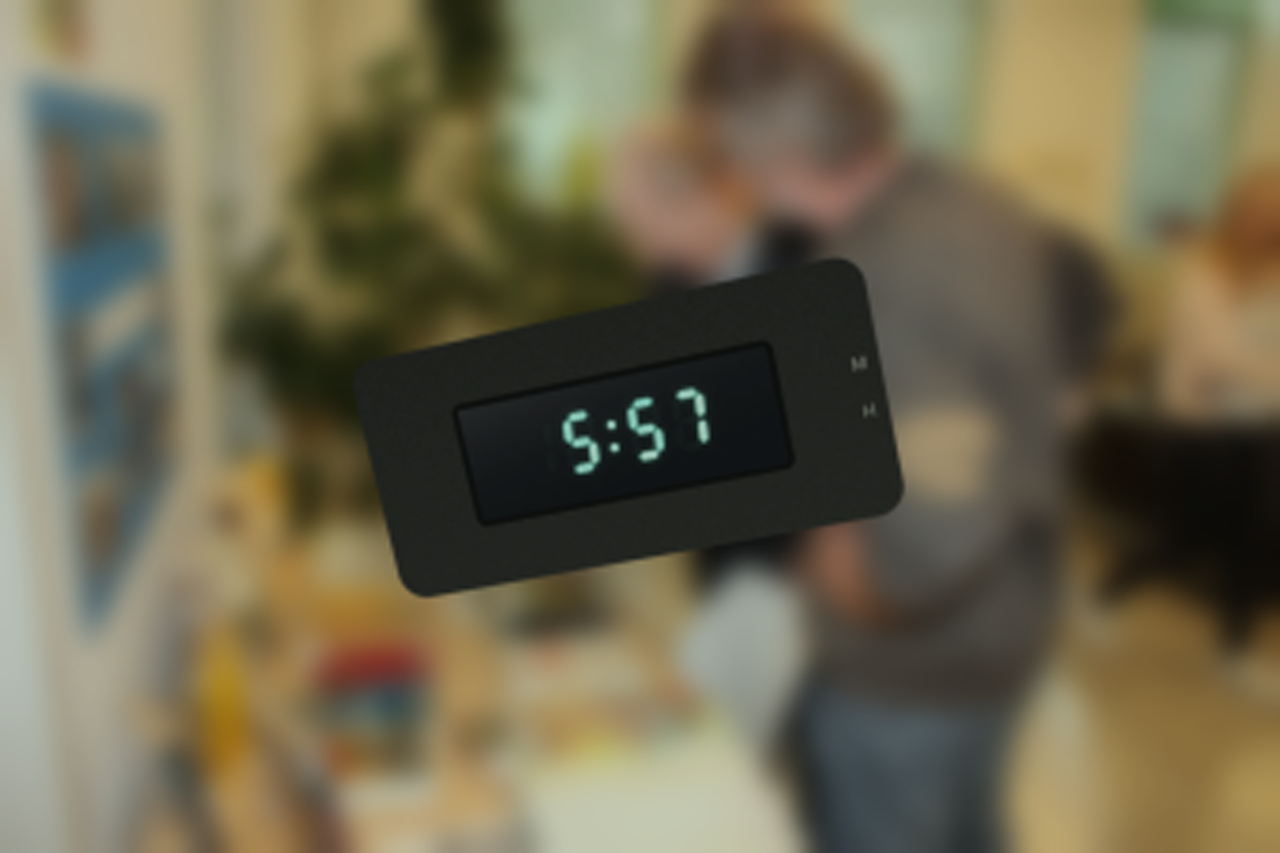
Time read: 5.57
